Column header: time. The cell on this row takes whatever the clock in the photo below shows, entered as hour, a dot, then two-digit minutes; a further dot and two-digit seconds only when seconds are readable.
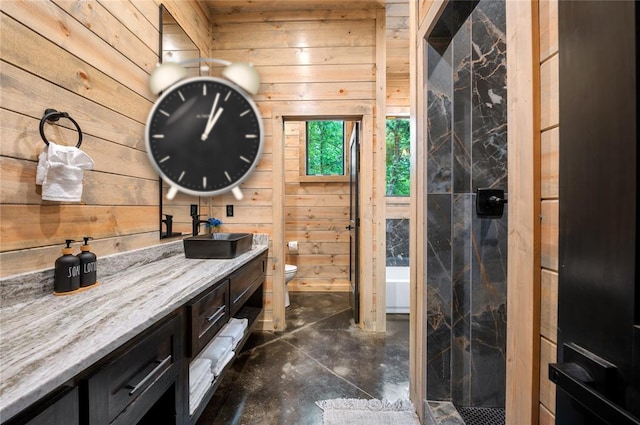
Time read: 1.03
